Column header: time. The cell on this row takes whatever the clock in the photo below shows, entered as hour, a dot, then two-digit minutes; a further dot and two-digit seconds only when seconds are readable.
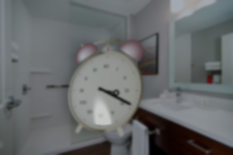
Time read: 3.19
